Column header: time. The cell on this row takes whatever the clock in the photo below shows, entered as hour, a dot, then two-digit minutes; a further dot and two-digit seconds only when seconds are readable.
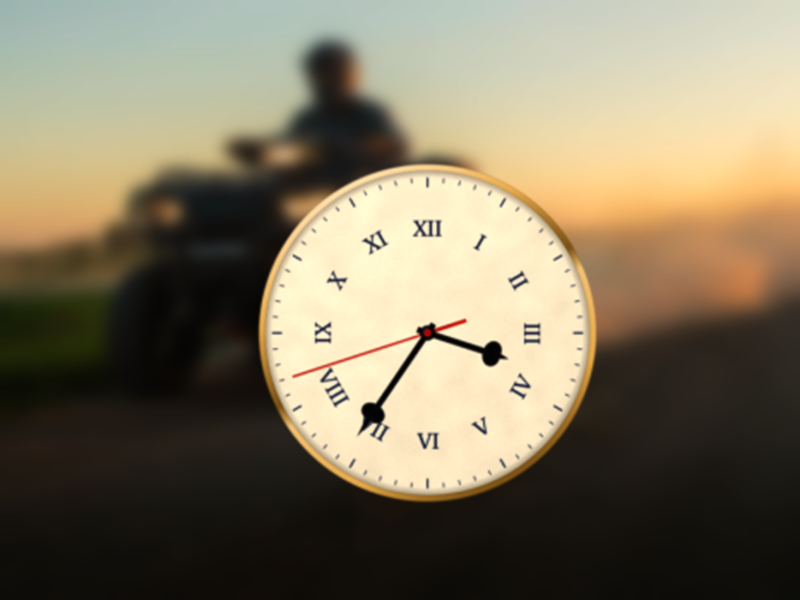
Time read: 3.35.42
